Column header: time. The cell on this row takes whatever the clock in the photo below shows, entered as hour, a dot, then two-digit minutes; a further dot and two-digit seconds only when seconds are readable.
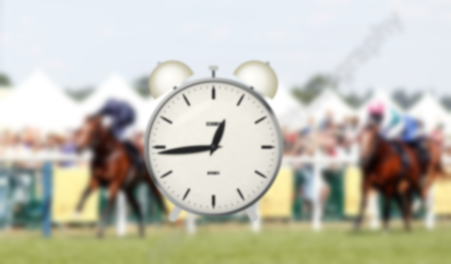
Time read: 12.44
